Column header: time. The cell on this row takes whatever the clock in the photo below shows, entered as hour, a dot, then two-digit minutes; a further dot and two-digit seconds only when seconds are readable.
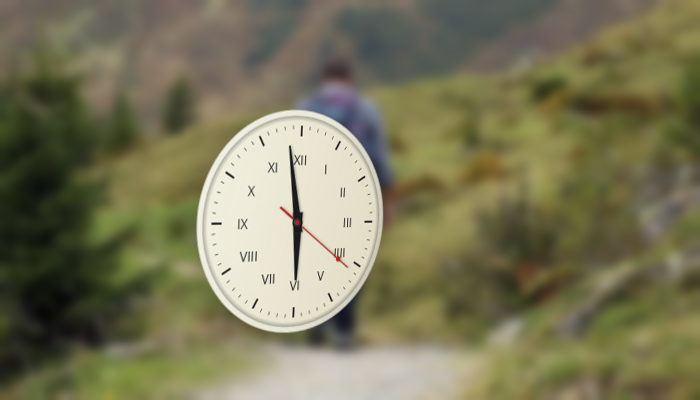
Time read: 5.58.21
